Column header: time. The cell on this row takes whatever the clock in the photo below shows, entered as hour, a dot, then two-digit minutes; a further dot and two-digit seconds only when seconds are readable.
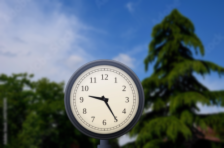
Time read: 9.25
